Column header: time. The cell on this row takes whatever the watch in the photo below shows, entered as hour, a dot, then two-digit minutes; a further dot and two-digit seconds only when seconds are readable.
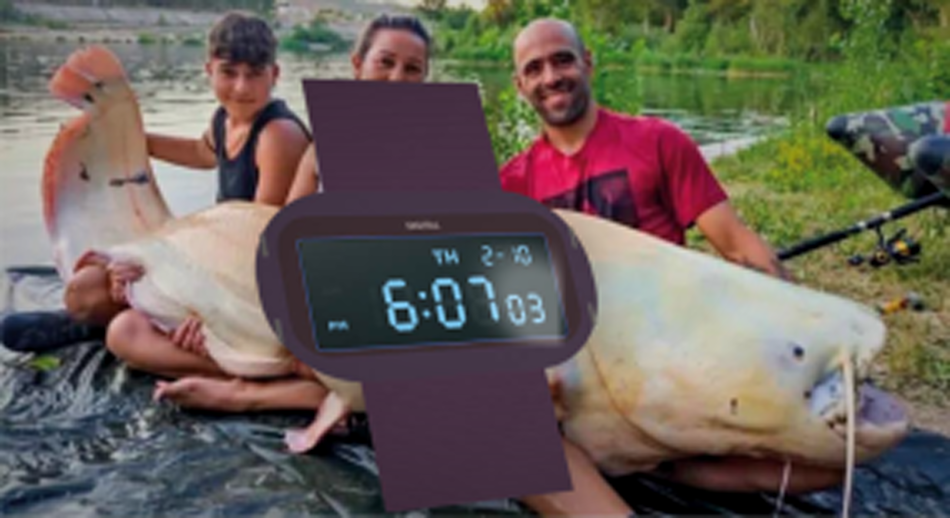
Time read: 6.07.03
